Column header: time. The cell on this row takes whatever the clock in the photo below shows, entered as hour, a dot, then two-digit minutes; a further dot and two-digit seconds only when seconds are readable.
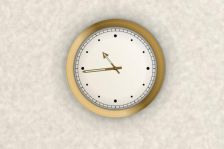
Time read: 10.44
